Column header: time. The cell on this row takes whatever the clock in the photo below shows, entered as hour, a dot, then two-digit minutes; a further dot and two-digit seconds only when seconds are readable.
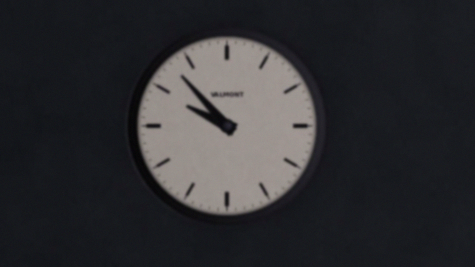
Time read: 9.53
